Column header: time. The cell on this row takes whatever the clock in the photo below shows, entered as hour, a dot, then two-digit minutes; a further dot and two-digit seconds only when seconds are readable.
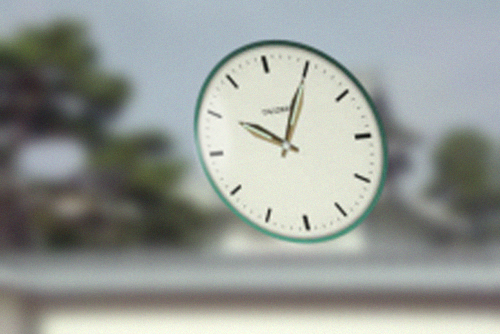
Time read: 10.05
